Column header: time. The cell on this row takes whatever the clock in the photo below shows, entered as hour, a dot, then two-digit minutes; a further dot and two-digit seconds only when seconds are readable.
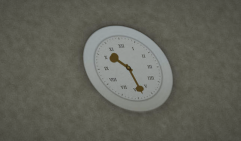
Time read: 10.28
